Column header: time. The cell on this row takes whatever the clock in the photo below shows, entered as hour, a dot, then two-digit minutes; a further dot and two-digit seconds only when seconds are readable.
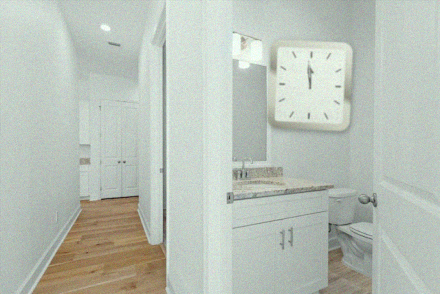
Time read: 11.59
